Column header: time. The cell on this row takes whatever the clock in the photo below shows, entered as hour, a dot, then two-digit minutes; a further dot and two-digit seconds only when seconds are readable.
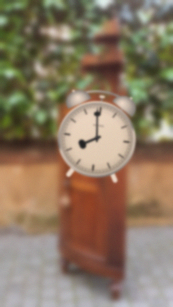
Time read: 7.59
